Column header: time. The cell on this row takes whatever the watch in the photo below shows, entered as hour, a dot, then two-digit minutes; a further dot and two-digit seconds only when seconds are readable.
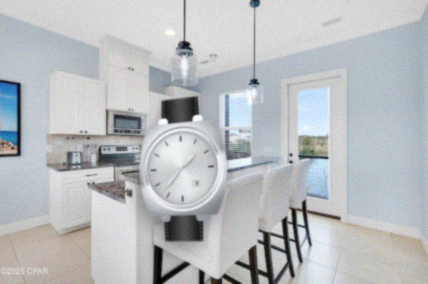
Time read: 1.37
